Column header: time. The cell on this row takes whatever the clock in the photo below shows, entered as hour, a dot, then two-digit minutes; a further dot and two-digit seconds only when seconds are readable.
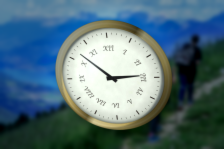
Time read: 2.52
